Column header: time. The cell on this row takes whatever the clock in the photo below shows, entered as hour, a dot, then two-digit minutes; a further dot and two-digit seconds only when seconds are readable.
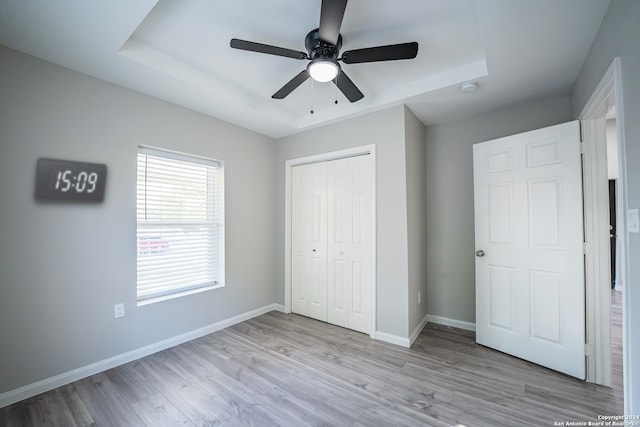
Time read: 15.09
